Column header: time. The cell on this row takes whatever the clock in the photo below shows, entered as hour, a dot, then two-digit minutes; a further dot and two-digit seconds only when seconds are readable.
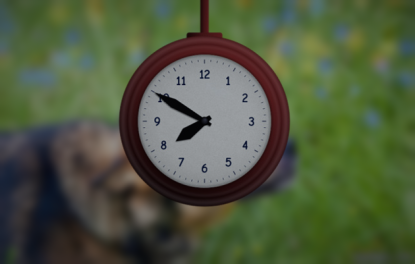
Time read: 7.50
